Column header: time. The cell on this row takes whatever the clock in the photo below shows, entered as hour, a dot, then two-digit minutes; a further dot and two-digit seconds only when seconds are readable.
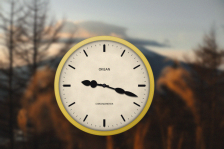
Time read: 9.18
